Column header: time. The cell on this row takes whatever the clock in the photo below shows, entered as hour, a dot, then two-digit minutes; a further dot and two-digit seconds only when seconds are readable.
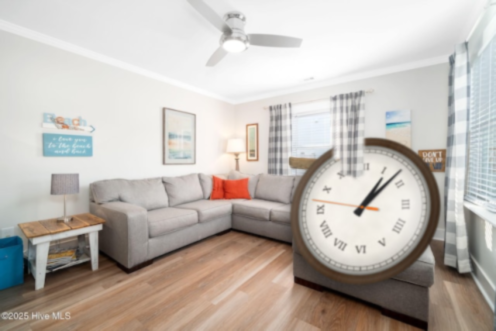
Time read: 1.07.47
